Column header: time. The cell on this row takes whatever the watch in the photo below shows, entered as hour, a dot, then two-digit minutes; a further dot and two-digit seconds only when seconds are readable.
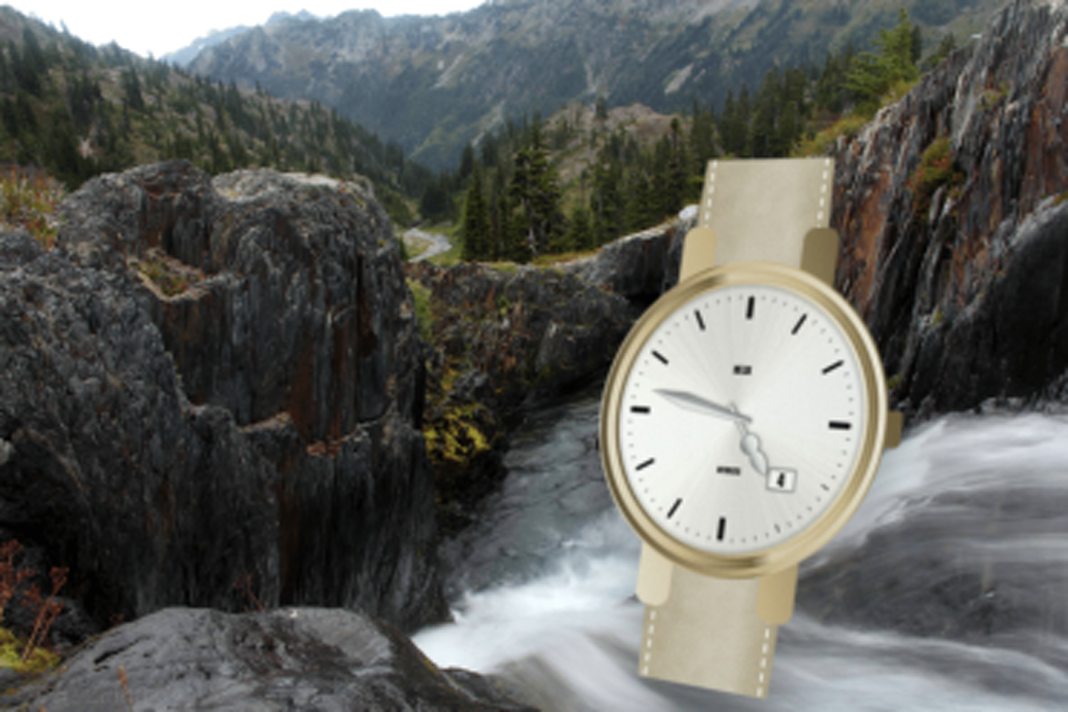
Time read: 4.47
